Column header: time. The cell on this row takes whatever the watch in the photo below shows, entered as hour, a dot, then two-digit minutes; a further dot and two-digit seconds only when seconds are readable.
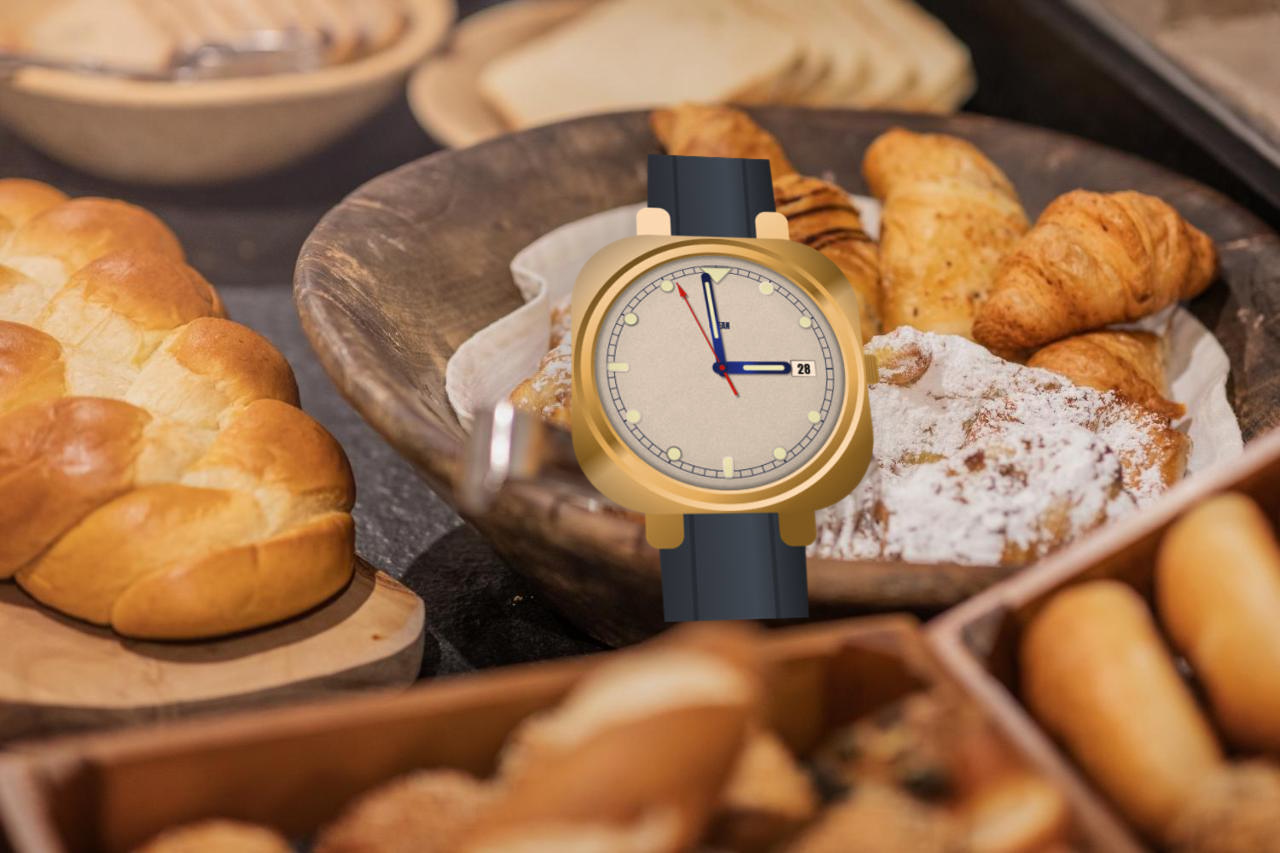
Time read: 2.58.56
